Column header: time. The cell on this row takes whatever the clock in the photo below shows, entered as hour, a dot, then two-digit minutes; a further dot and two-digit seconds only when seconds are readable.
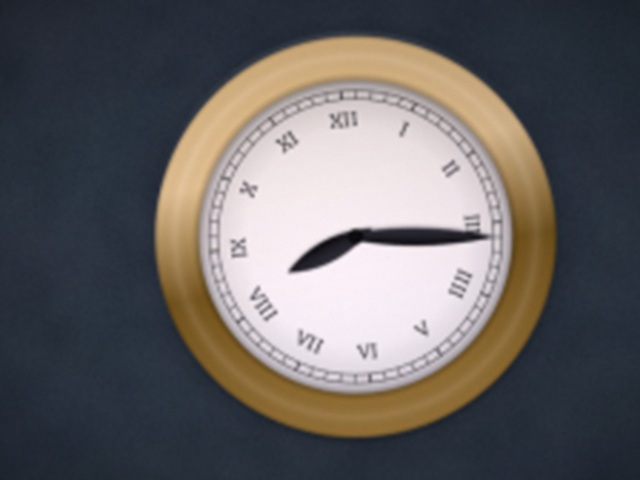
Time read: 8.16
